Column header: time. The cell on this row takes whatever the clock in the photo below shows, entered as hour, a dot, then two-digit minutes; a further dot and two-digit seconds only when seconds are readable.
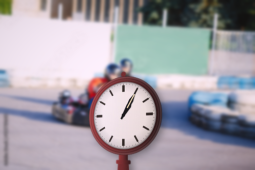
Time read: 1.05
